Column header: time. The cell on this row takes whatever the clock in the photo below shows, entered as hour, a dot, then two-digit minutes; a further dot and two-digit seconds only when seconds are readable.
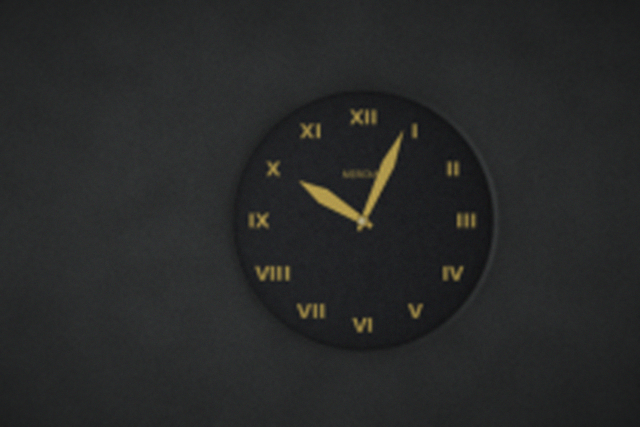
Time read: 10.04
